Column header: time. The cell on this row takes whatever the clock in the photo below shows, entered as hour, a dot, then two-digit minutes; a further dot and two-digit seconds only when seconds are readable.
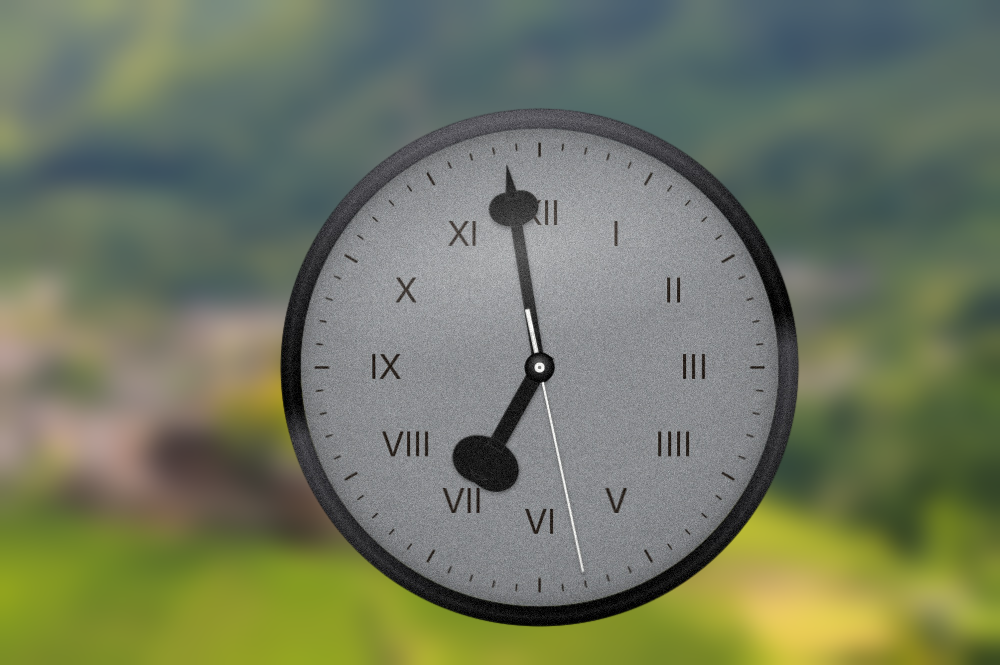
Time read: 6.58.28
